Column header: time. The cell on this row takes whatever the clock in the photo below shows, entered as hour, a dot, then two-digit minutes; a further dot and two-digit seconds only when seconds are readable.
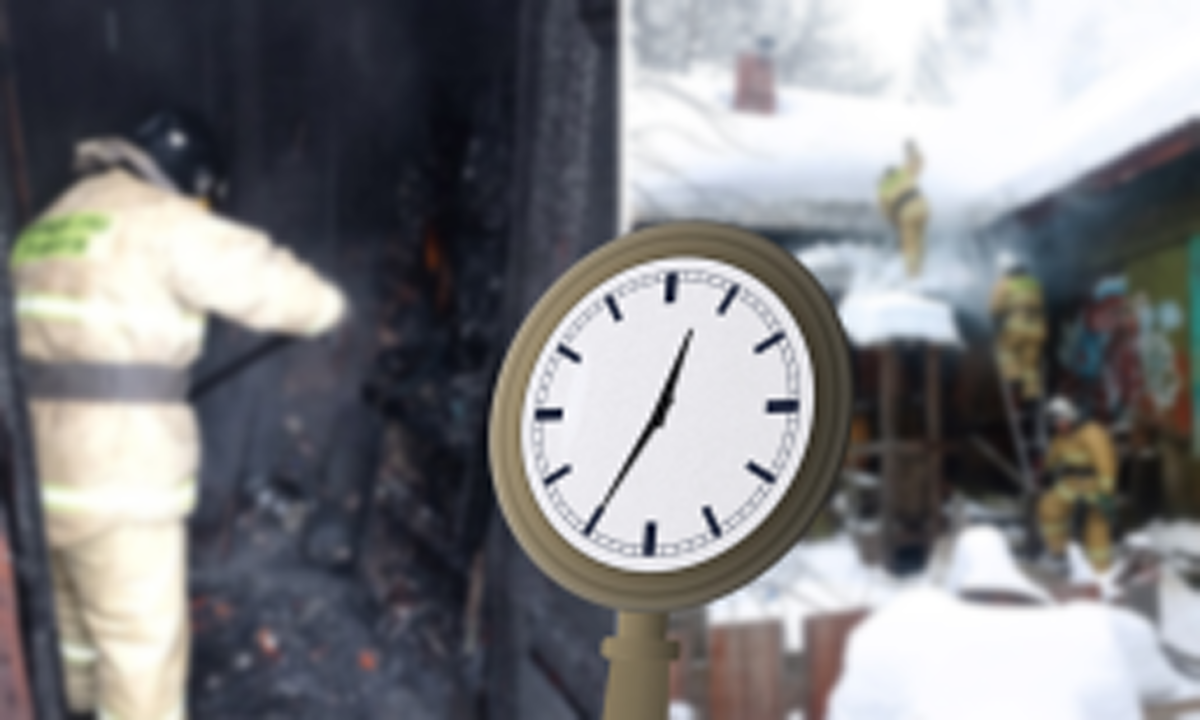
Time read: 12.35
